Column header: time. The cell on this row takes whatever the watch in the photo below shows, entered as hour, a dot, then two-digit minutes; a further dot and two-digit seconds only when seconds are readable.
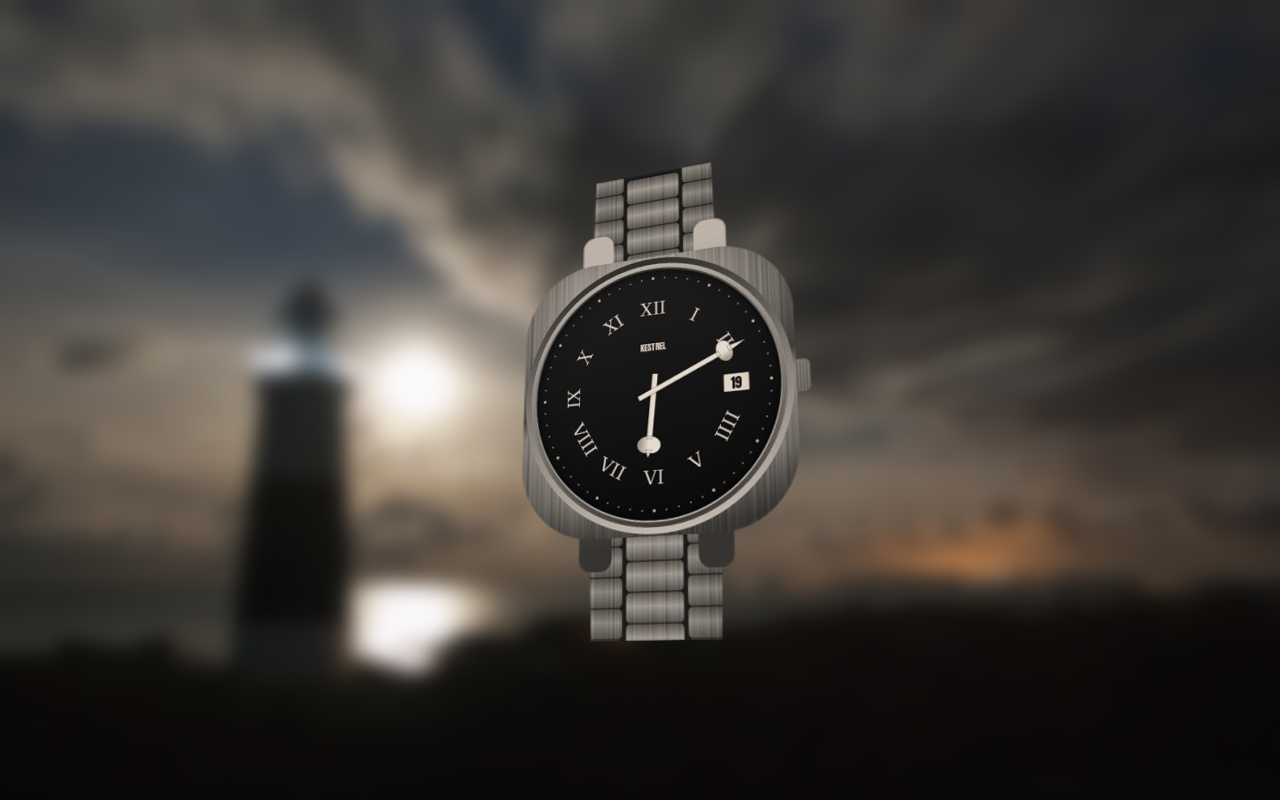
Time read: 6.11
